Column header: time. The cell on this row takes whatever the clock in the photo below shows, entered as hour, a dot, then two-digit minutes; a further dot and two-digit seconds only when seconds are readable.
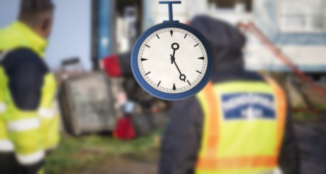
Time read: 12.26
